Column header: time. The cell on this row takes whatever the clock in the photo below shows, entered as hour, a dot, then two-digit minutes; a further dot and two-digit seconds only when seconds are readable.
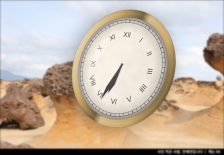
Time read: 6.34
